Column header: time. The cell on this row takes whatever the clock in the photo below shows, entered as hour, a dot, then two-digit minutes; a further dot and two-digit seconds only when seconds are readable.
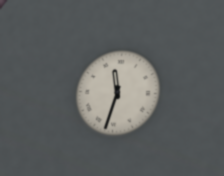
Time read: 11.32
